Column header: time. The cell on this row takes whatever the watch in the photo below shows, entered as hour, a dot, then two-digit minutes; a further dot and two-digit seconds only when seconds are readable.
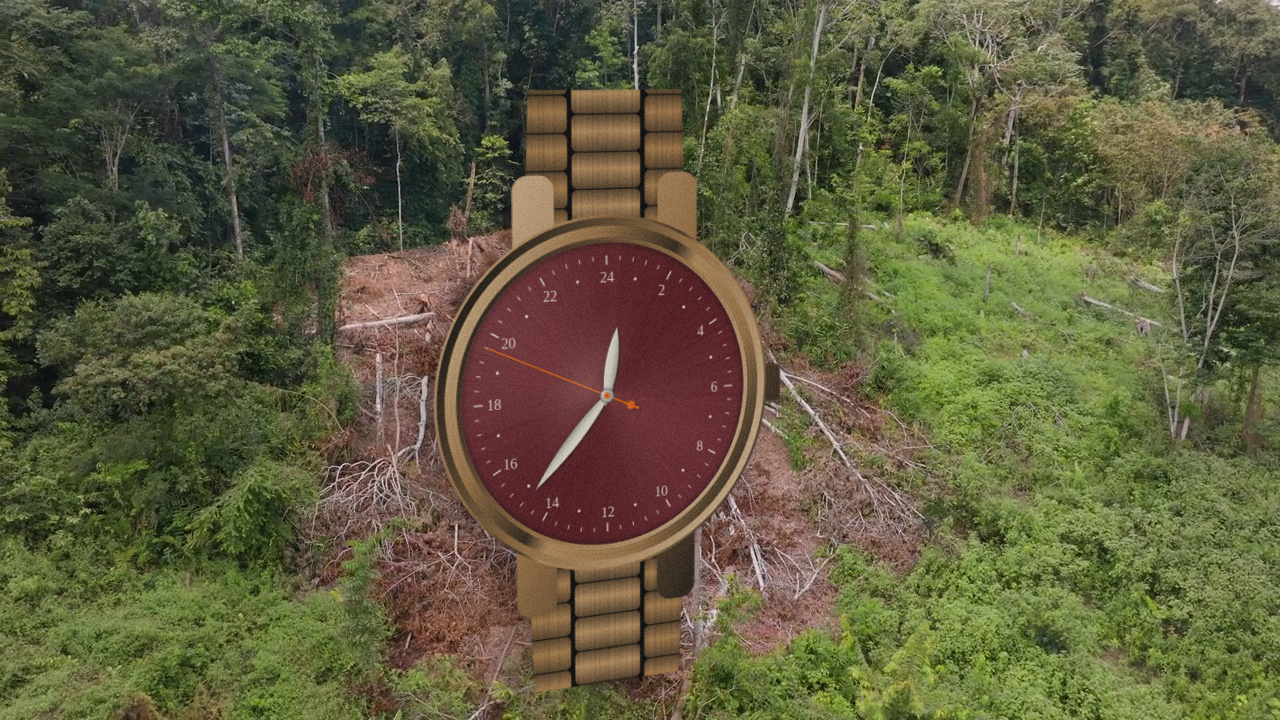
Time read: 0.36.49
